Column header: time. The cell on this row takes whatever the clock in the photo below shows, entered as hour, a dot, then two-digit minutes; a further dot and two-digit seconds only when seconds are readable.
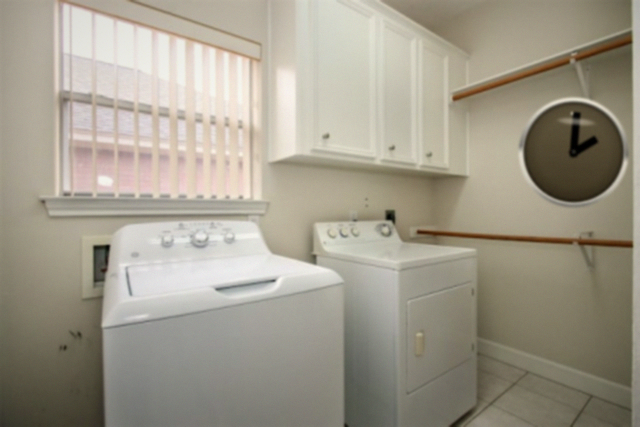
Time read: 2.01
